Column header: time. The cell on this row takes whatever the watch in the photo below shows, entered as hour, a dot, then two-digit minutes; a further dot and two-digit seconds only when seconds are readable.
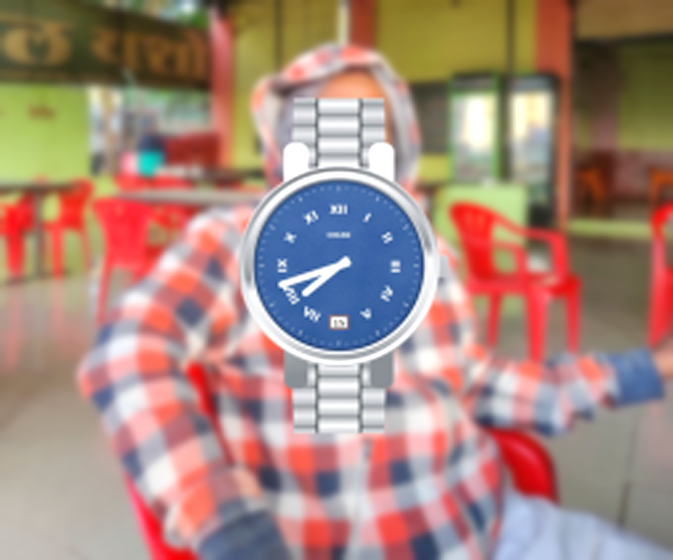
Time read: 7.42
